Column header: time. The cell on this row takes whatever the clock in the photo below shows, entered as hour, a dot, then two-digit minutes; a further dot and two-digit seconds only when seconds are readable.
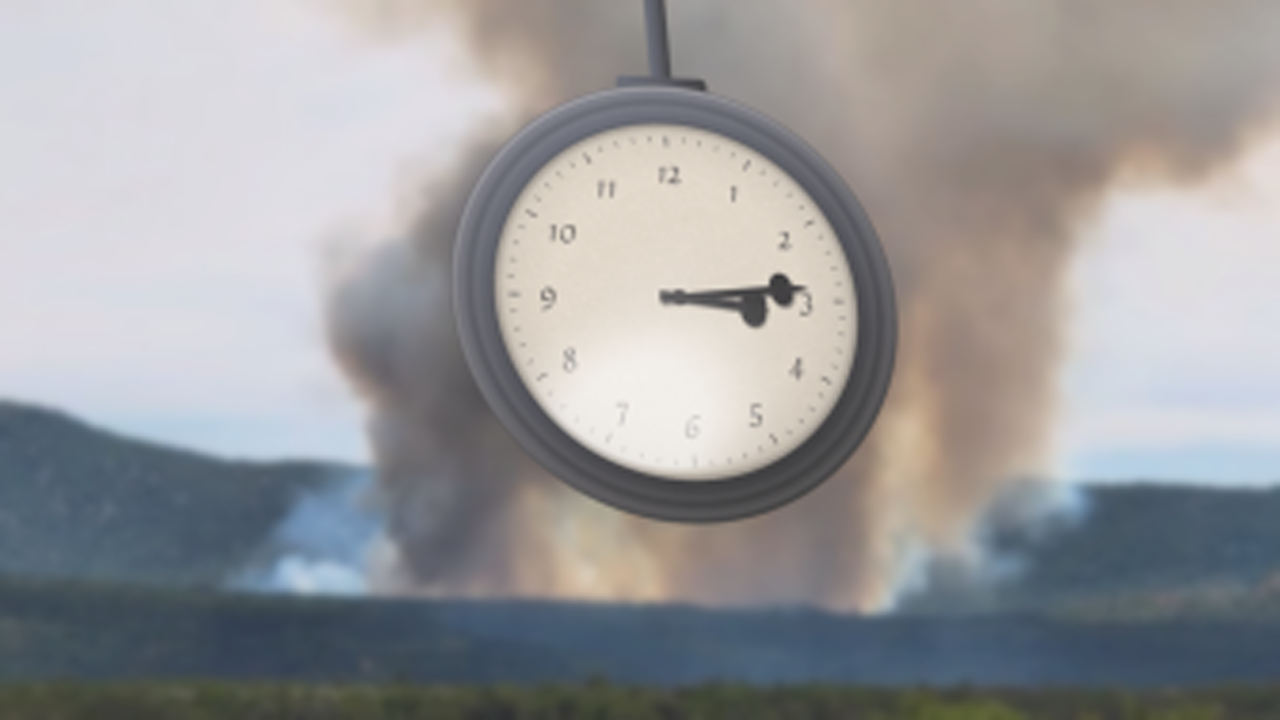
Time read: 3.14
